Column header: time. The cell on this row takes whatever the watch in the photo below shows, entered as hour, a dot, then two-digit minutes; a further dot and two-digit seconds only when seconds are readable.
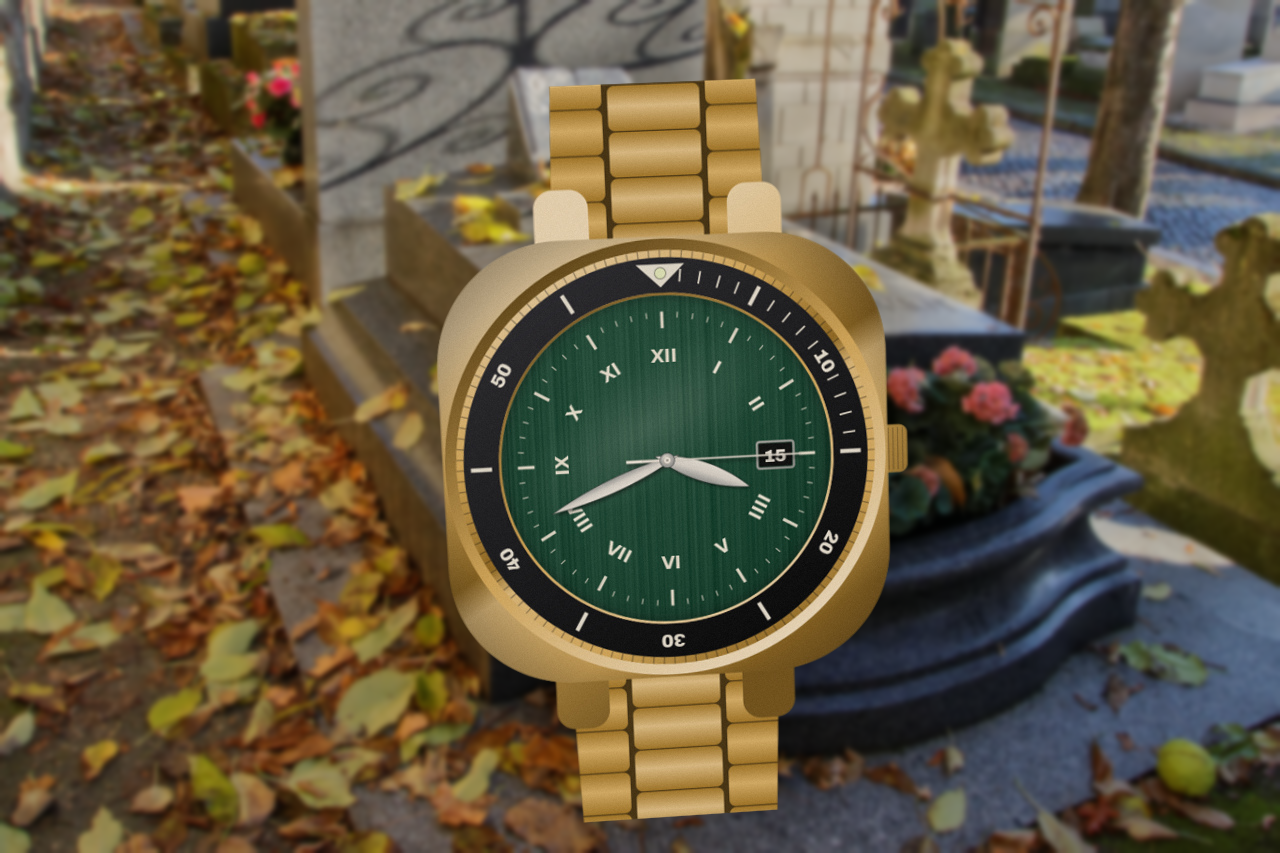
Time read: 3.41.15
